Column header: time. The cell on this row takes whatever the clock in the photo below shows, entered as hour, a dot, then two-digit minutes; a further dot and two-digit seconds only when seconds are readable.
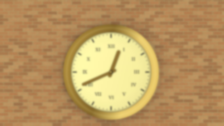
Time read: 12.41
